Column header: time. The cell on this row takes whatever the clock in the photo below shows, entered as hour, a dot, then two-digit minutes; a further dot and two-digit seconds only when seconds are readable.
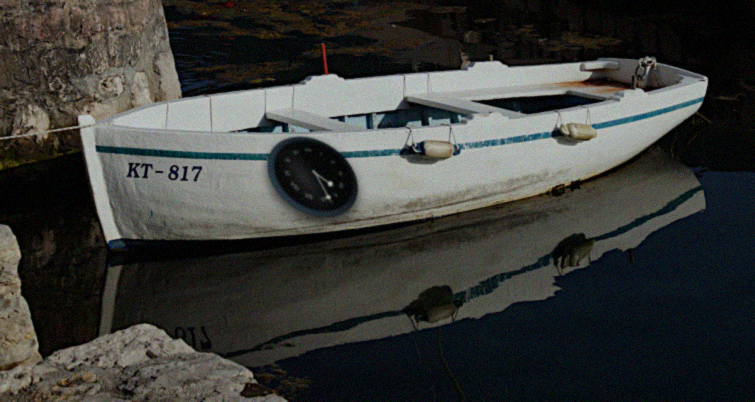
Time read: 4.28
